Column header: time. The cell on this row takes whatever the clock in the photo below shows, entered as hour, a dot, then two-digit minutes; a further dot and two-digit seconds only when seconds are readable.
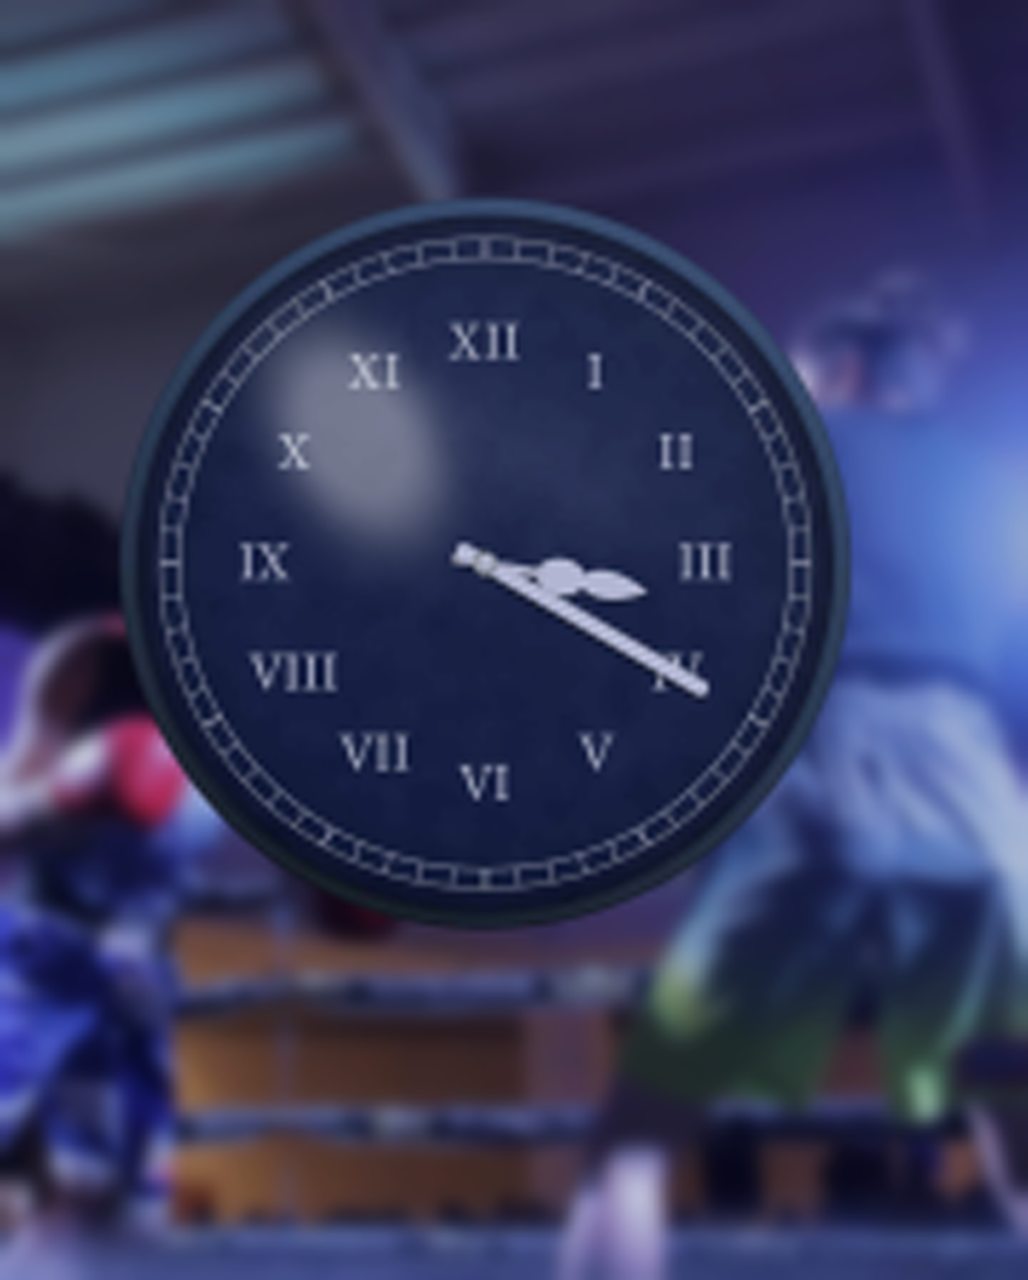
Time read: 3.20
